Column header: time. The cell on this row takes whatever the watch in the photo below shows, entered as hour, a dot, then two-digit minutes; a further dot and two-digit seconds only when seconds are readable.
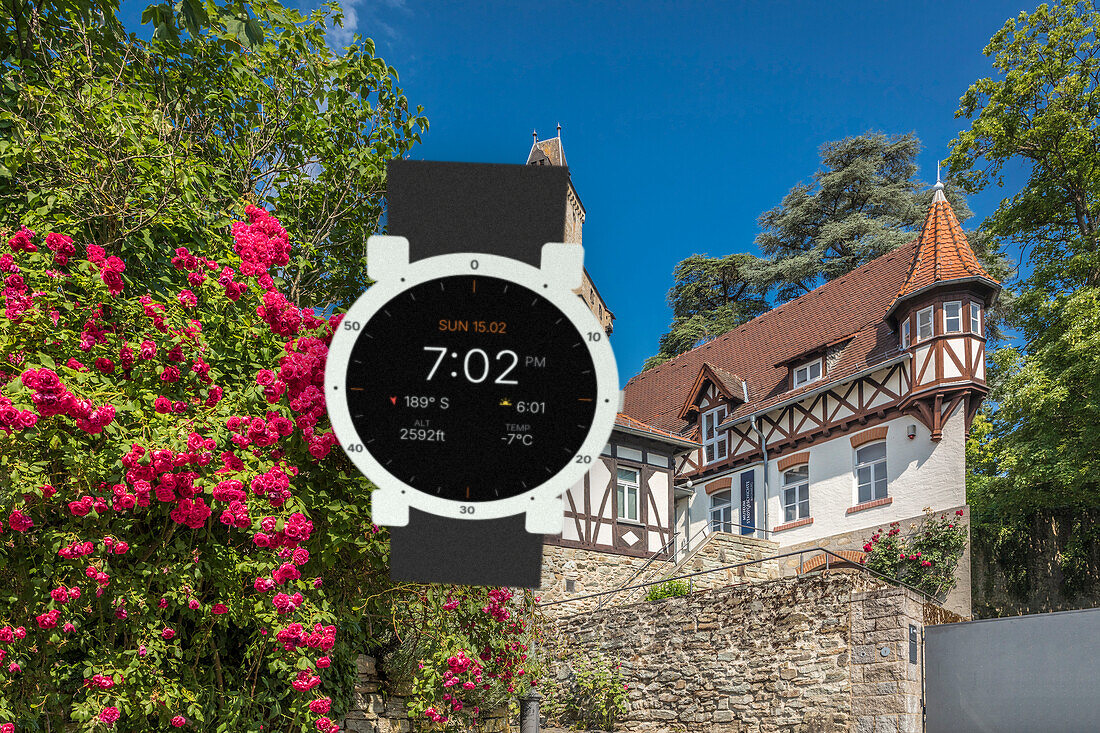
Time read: 7.02
